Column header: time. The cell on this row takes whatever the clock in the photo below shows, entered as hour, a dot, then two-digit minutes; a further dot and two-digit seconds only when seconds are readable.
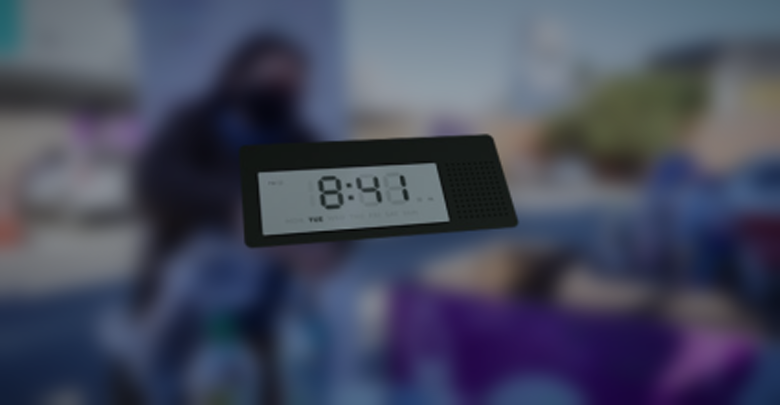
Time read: 8.41
